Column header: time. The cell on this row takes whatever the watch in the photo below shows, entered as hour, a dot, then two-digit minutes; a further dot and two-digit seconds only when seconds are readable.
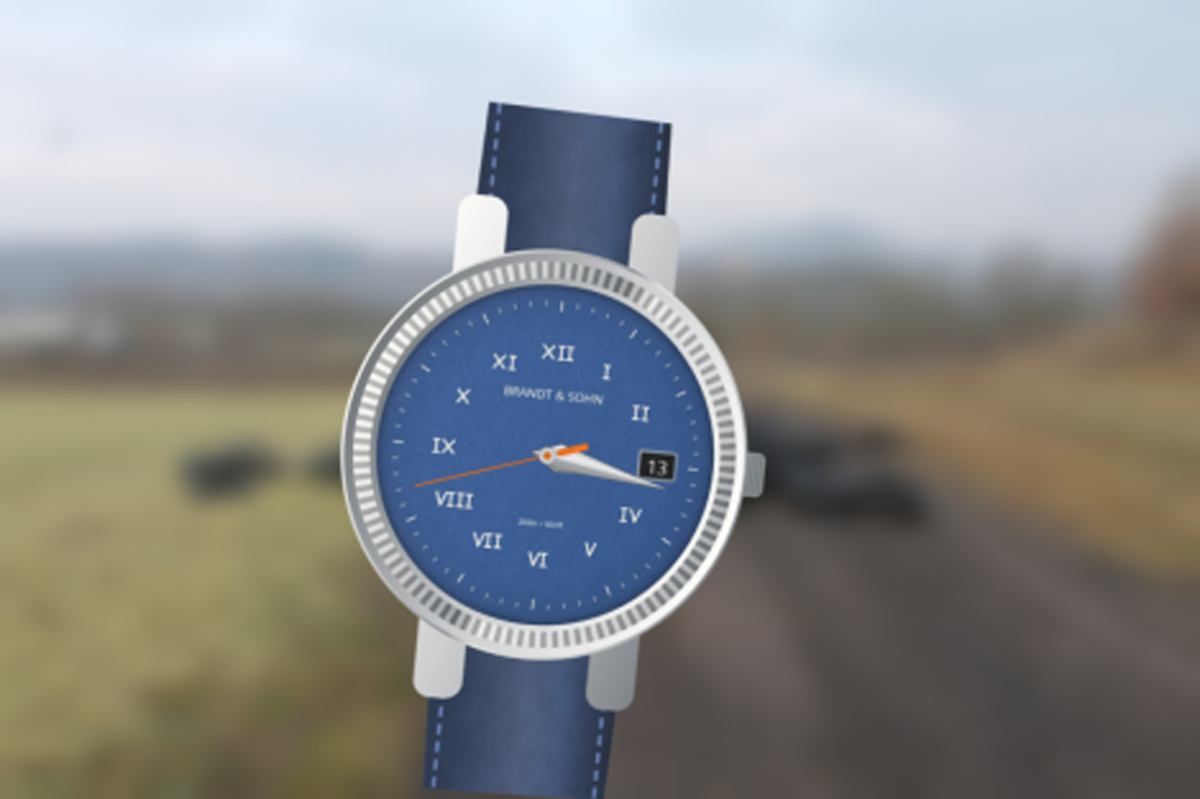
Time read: 3.16.42
